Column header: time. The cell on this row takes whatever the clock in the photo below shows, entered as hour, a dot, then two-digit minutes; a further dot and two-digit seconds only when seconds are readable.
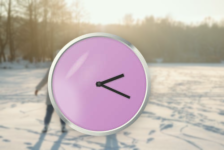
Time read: 2.19
